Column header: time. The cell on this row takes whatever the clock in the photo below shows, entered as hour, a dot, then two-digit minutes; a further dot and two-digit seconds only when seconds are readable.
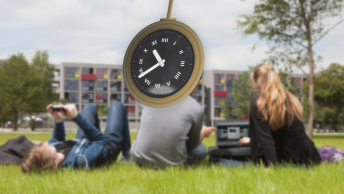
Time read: 10.39
